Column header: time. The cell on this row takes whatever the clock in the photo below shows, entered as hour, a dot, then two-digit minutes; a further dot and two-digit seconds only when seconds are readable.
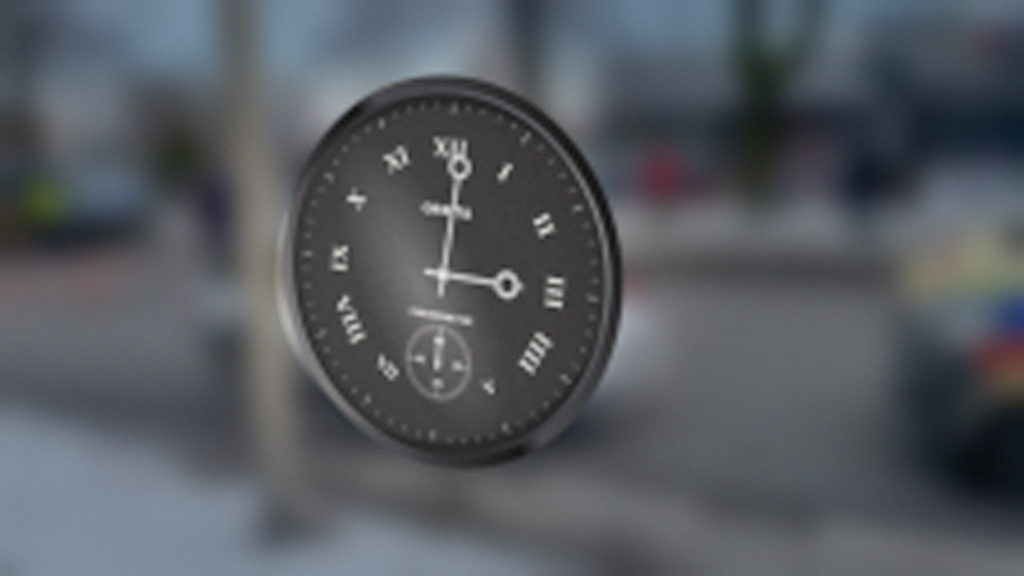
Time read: 3.01
